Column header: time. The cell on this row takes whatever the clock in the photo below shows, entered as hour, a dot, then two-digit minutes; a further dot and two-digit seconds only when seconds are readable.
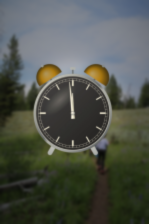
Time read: 11.59
